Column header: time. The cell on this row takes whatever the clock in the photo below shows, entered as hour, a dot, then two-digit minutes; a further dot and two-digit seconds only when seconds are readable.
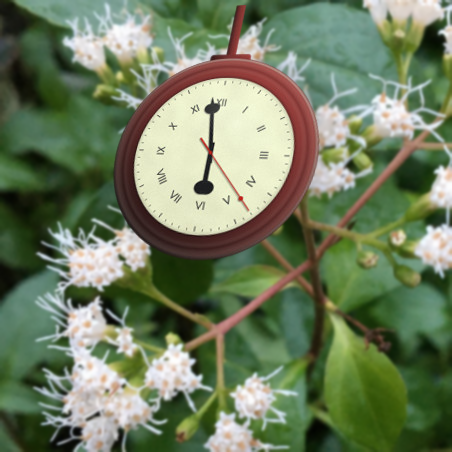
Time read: 5.58.23
